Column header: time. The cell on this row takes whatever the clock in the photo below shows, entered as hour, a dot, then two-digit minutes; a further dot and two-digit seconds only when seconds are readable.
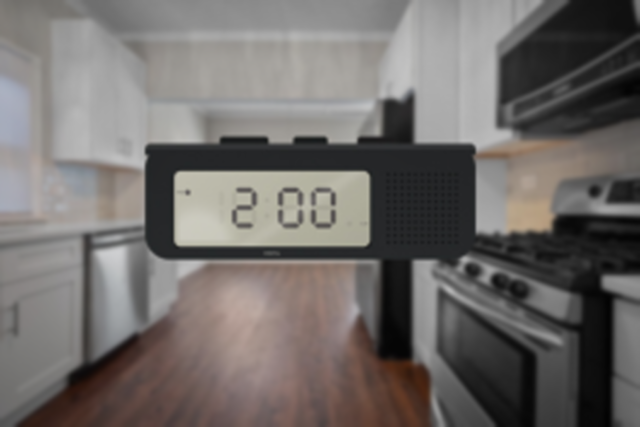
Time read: 2.00
